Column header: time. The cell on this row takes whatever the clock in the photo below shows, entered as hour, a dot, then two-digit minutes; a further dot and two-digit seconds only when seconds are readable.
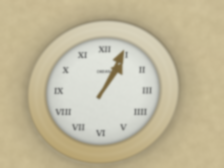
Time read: 1.04
